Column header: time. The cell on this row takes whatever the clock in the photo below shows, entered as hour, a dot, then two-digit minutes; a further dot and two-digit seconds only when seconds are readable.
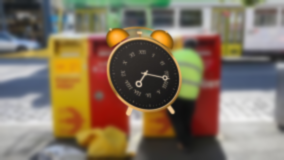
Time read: 7.17
